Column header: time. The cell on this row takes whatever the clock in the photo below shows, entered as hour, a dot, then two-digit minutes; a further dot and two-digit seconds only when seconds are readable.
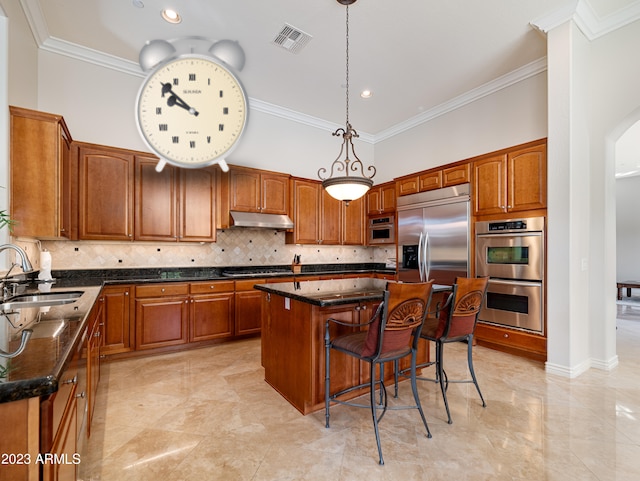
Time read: 9.52
